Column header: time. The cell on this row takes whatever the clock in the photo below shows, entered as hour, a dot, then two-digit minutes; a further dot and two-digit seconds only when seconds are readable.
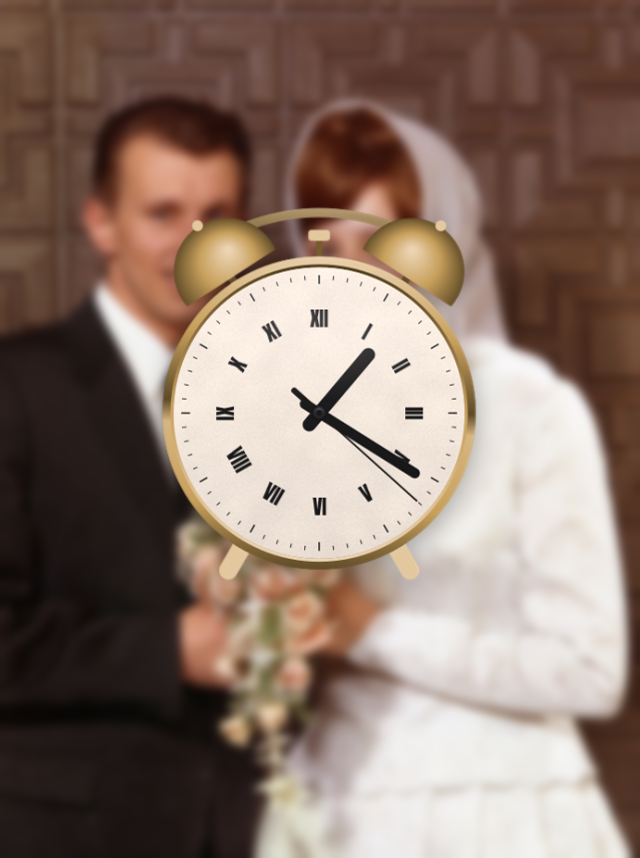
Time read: 1.20.22
